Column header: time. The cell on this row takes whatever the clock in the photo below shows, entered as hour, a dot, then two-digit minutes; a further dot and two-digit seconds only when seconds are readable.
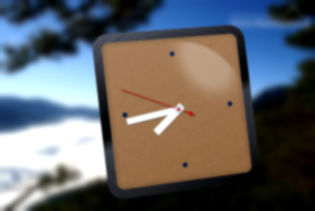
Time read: 7.43.49
